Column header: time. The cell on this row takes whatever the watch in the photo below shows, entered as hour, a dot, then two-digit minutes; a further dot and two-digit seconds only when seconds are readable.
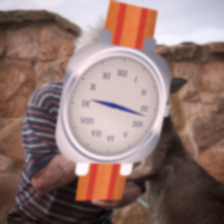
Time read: 9.17
